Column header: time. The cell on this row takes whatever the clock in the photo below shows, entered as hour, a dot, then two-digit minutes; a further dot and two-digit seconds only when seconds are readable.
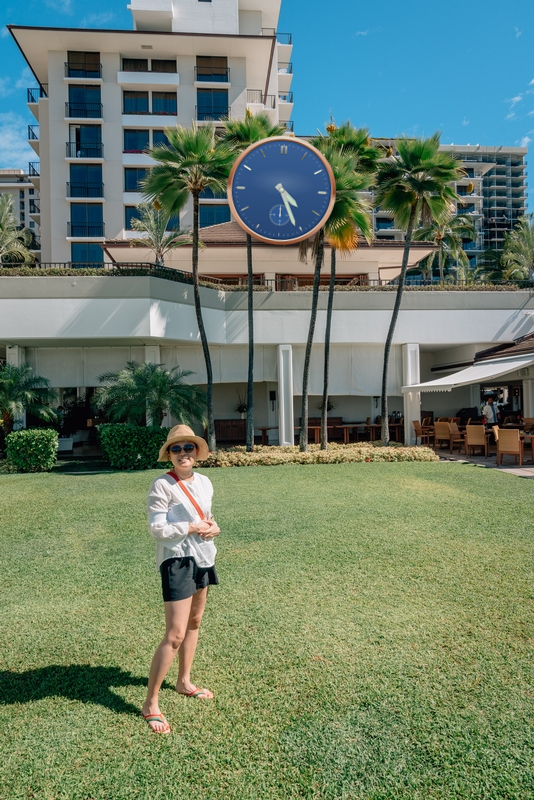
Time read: 4.26
